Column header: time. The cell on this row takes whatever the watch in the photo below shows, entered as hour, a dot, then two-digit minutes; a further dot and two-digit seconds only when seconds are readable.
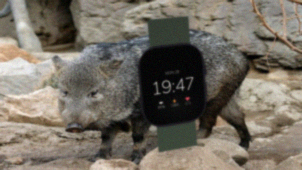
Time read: 19.47
